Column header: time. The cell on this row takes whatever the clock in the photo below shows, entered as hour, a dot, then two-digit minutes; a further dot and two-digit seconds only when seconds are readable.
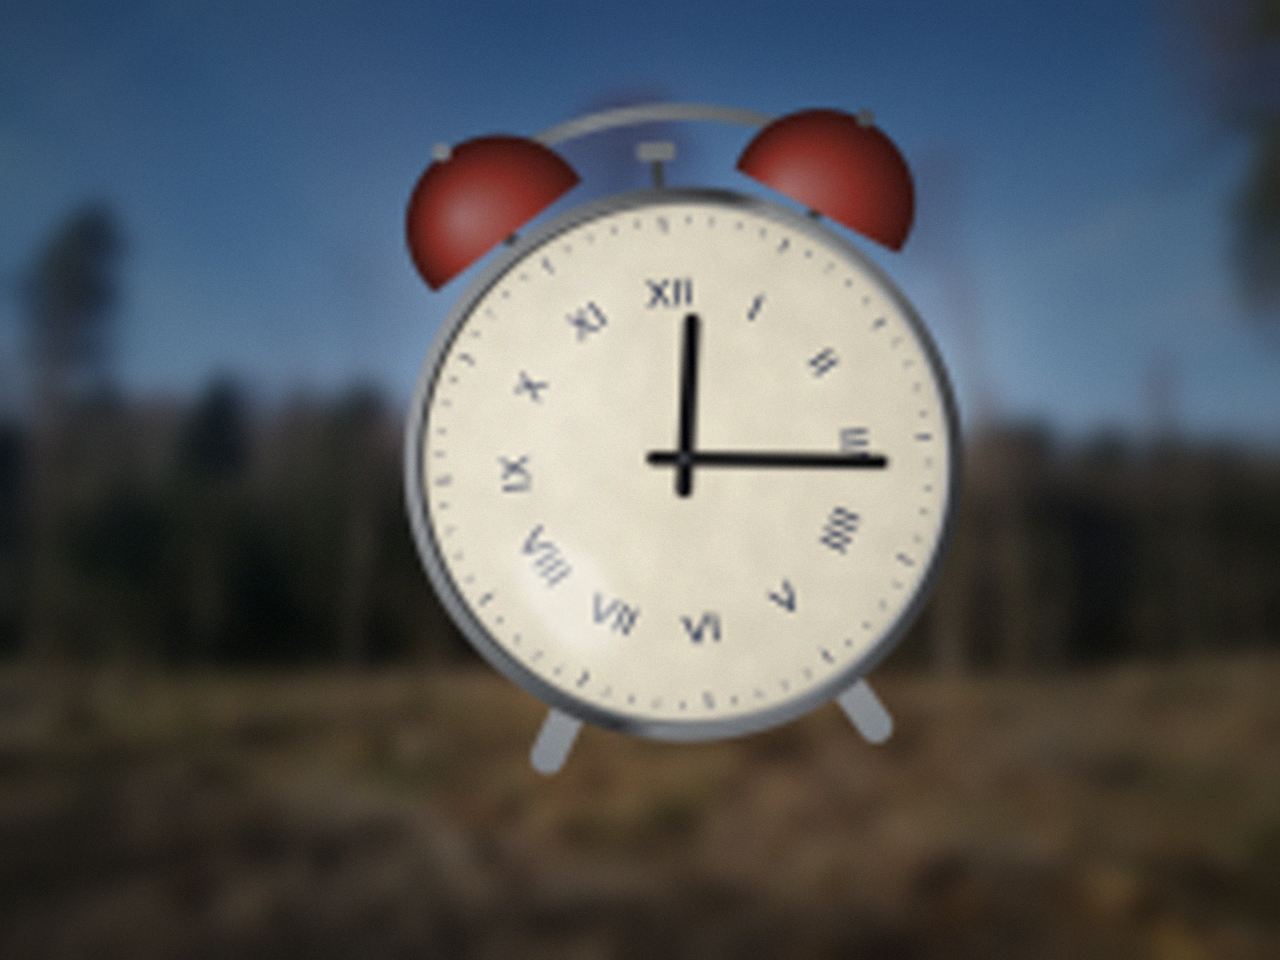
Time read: 12.16
